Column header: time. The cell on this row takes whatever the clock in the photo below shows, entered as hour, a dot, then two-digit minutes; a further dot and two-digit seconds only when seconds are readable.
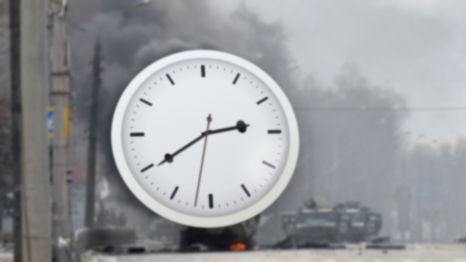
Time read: 2.39.32
